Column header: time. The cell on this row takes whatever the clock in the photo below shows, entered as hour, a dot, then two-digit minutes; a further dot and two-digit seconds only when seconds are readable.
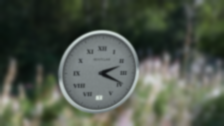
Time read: 2.19
